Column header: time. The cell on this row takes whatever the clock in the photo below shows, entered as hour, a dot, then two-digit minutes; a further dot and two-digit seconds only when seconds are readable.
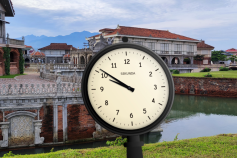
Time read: 9.51
